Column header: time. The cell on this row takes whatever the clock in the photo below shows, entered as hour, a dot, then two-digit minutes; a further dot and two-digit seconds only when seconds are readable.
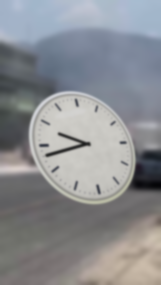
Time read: 9.43
